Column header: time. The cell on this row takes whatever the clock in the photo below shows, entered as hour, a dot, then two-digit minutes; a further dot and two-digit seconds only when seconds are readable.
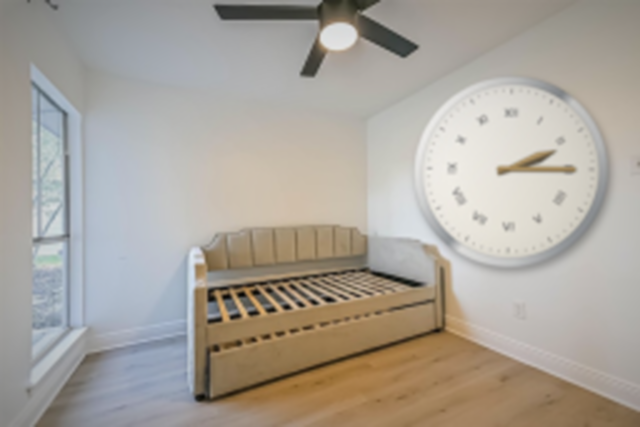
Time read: 2.15
